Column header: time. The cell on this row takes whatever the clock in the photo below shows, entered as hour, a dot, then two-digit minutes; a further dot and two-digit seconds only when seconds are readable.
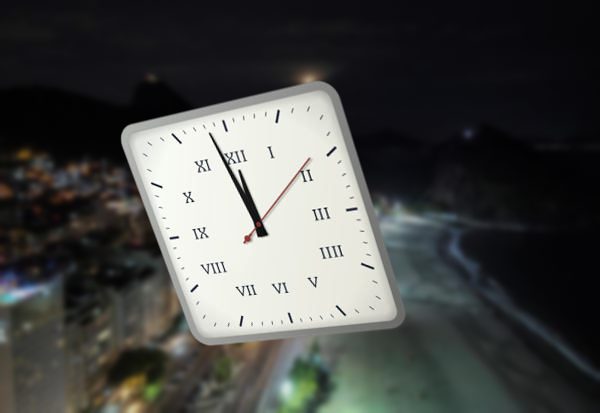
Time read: 11.58.09
